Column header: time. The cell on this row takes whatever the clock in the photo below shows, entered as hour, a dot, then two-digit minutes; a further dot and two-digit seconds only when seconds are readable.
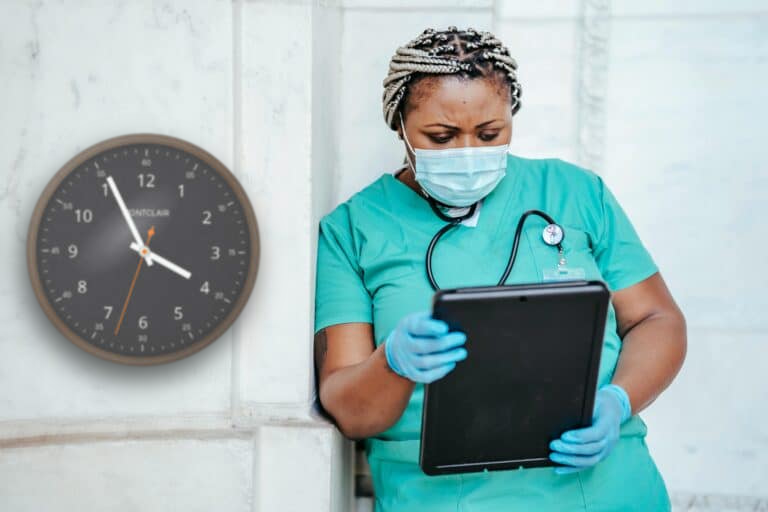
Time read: 3.55.33
